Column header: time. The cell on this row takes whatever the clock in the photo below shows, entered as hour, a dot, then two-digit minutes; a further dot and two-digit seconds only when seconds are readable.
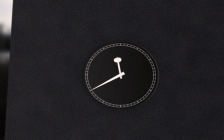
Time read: 11.40
